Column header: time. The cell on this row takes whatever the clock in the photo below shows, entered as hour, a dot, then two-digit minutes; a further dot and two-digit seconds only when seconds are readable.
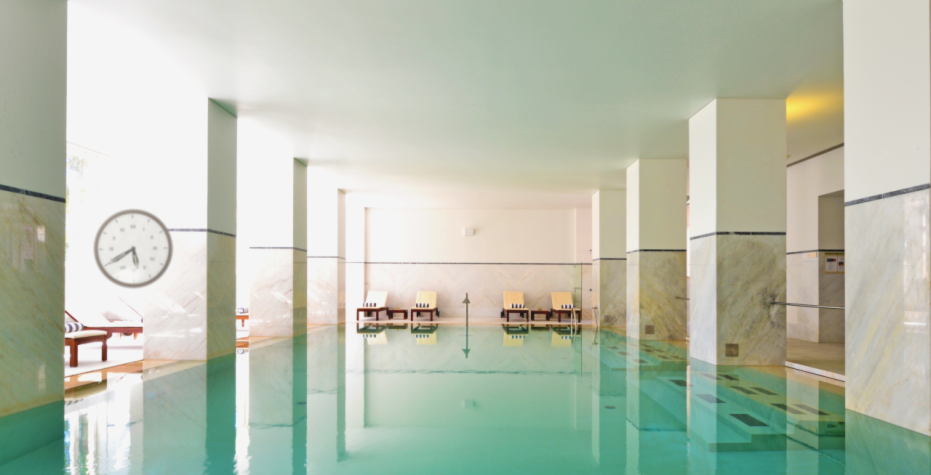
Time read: 5.40
